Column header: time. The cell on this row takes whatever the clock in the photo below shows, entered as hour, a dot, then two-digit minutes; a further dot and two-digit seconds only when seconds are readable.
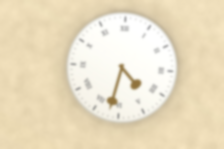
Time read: 4.32
